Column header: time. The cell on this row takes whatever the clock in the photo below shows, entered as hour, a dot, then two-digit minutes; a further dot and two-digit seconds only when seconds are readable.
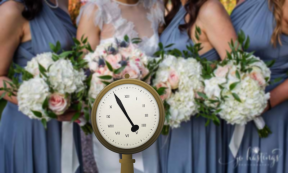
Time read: 4.55
